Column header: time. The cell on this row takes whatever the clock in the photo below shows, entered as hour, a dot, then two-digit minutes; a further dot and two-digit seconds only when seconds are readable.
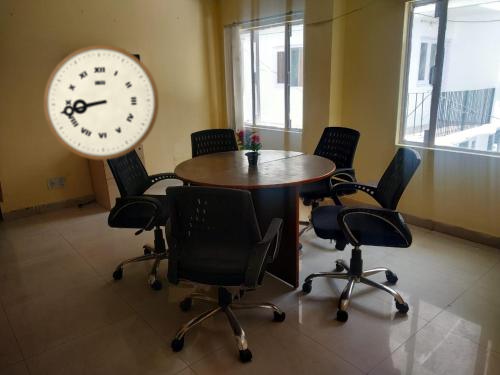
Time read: 8.43
